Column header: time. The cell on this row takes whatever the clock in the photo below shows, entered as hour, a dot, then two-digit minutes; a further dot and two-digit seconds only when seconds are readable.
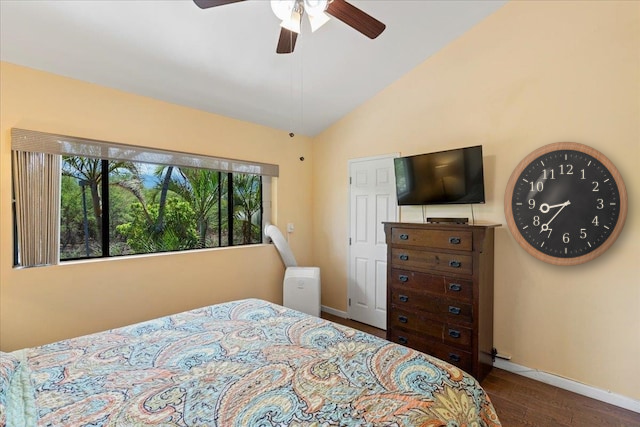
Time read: 8.37
